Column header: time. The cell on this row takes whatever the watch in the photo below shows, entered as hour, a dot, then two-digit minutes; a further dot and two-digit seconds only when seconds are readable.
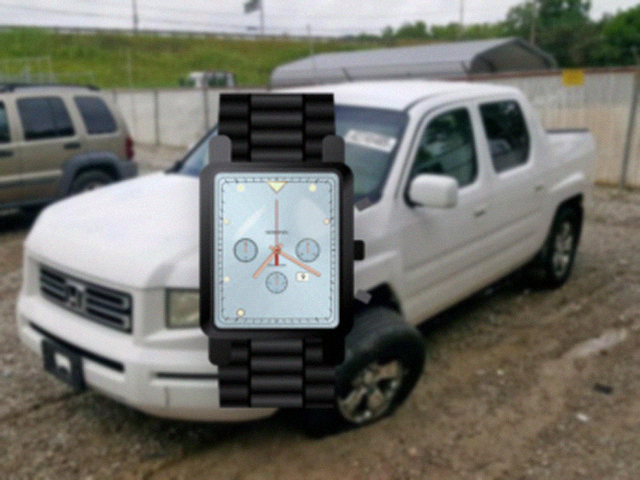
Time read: 7.20
